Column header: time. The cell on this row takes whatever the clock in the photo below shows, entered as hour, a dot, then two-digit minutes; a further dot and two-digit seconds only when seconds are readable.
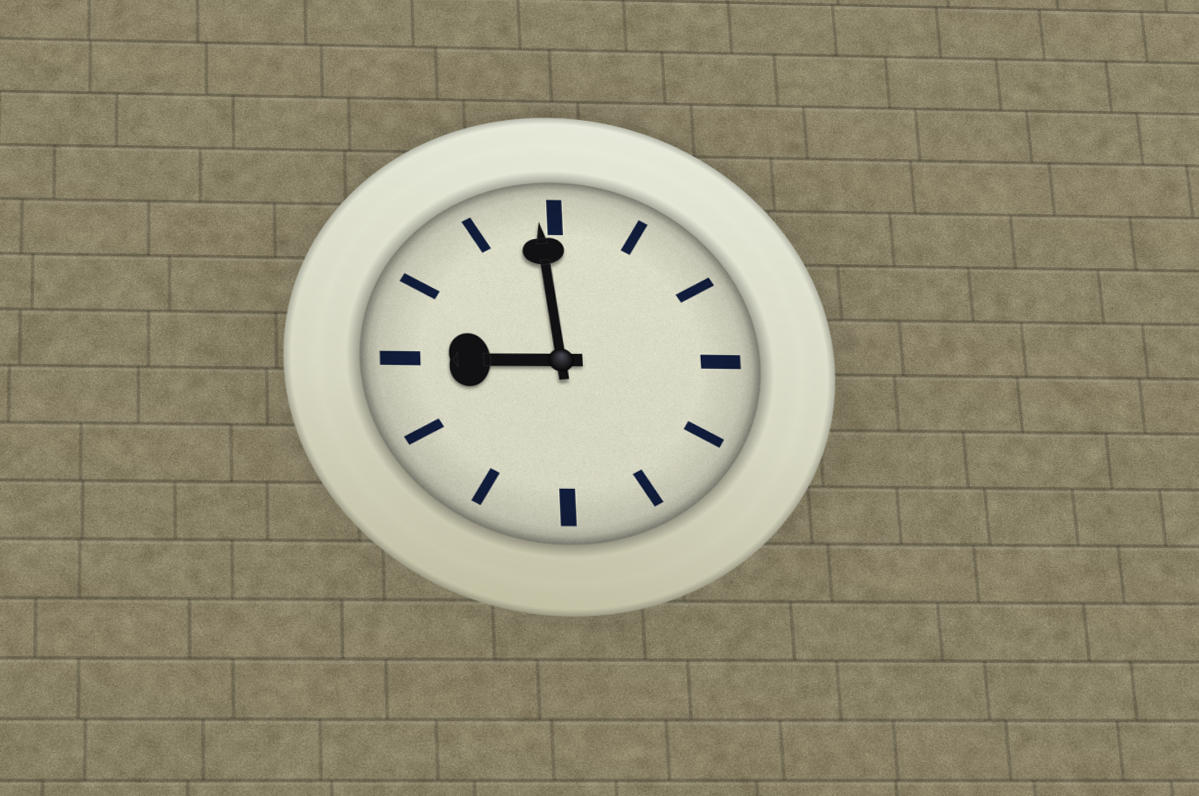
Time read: 8.59
